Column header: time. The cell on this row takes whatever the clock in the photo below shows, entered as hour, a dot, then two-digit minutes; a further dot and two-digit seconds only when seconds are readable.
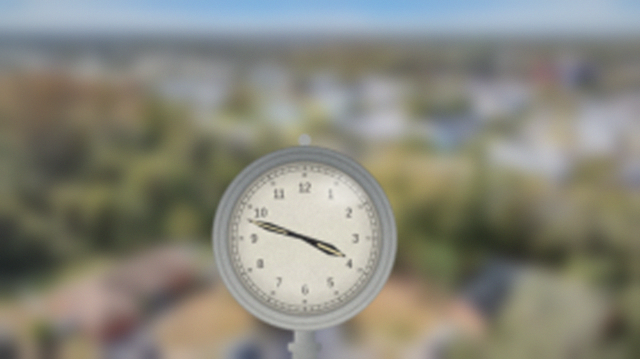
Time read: 3.48
